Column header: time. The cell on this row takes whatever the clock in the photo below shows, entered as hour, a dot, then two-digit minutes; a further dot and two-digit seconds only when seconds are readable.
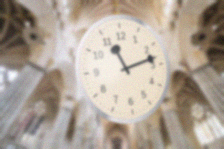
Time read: 11.13
